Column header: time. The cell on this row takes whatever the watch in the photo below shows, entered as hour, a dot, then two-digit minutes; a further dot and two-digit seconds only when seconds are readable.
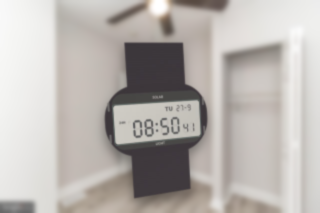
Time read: 8.50.41
